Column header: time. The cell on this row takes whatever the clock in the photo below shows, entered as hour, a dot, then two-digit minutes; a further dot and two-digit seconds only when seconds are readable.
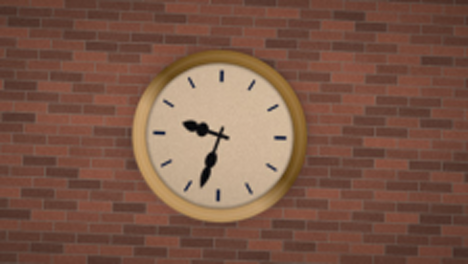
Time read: 9.33
